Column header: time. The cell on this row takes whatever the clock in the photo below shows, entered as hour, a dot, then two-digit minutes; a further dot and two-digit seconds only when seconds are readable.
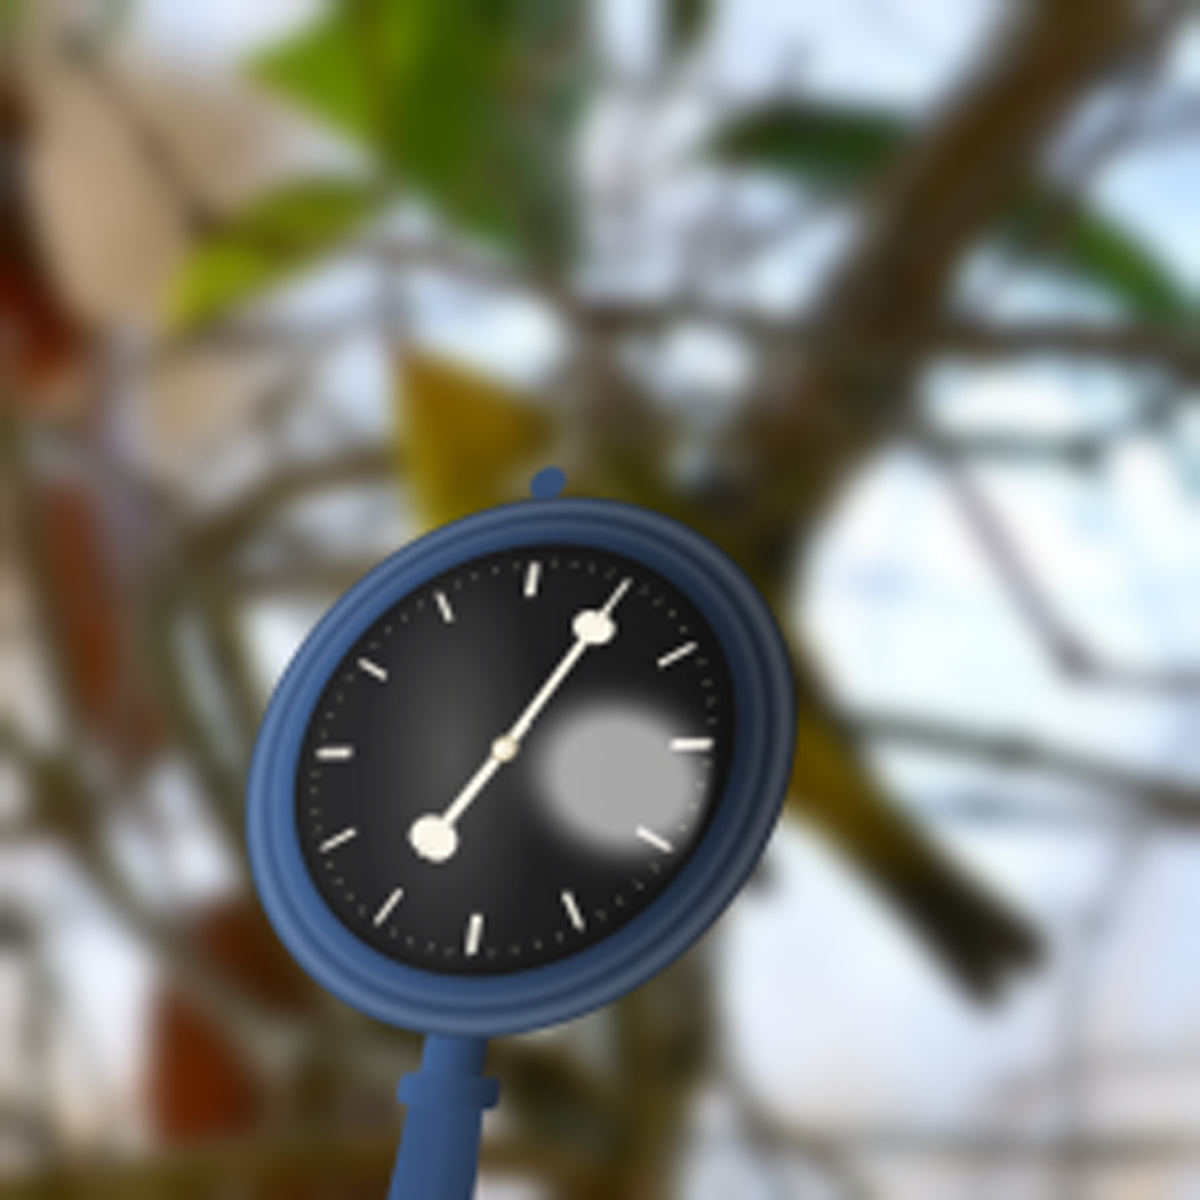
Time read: 7.05
